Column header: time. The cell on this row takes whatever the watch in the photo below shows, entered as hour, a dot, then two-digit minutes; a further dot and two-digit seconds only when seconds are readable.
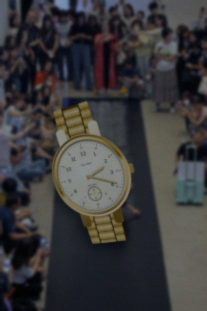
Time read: 2.19
